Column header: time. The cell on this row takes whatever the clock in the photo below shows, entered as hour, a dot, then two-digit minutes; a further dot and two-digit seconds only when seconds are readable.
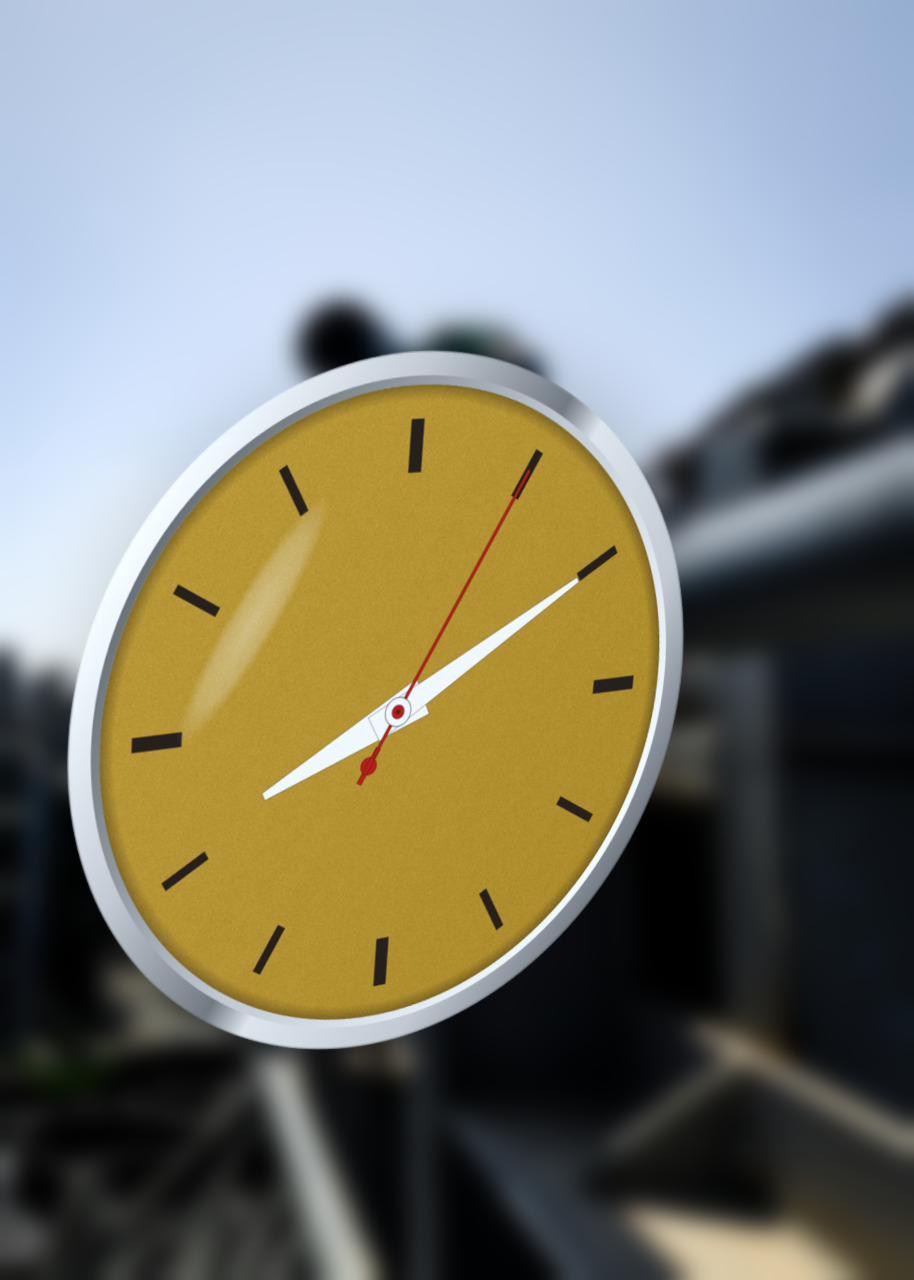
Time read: 8.10.05
